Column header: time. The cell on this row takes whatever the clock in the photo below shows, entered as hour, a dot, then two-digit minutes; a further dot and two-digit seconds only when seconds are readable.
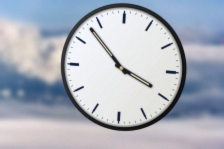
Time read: 3.53
